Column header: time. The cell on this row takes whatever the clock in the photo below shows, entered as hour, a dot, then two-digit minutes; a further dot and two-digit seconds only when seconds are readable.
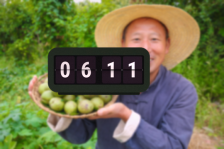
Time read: 6.11
